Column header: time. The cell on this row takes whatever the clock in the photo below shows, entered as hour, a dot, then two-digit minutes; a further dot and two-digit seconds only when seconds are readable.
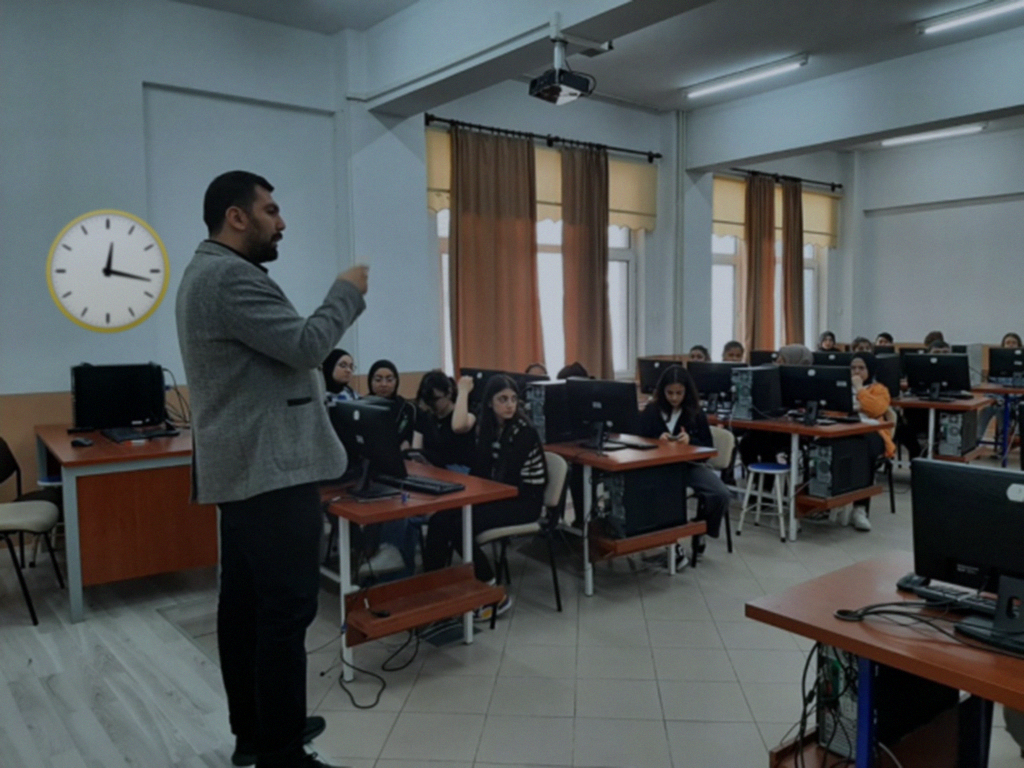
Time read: 12.17
